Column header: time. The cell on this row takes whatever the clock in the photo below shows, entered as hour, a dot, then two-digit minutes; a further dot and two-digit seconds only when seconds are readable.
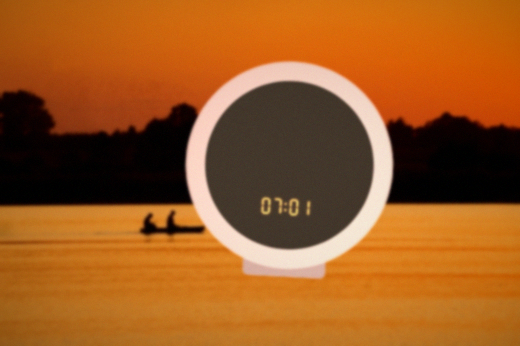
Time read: 7.01
